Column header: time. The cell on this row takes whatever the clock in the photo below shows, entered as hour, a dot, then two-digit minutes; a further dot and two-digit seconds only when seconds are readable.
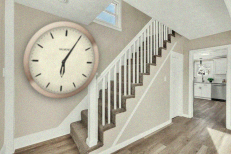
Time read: 6.05
